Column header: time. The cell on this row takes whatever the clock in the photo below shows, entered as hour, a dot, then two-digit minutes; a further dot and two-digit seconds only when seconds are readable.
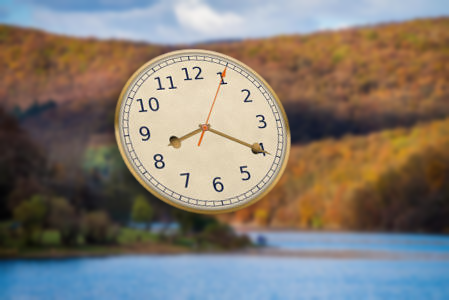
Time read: 8.20.05
